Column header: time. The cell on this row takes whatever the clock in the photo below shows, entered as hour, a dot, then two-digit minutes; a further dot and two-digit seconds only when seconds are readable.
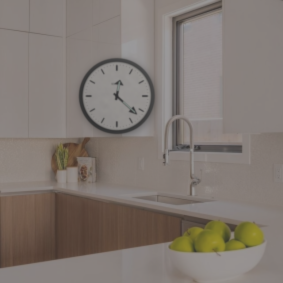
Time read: 12.22
